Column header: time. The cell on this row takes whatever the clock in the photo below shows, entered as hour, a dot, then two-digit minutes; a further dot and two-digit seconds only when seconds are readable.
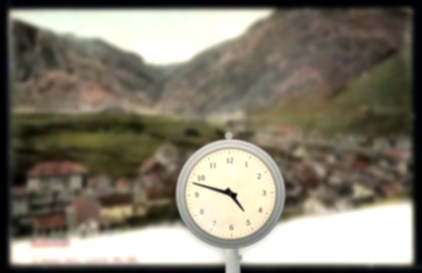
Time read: 4.48
